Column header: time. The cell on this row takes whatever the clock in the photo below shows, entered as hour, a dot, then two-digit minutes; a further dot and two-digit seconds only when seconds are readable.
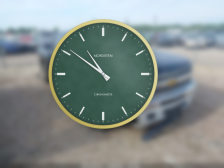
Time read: 10.51
